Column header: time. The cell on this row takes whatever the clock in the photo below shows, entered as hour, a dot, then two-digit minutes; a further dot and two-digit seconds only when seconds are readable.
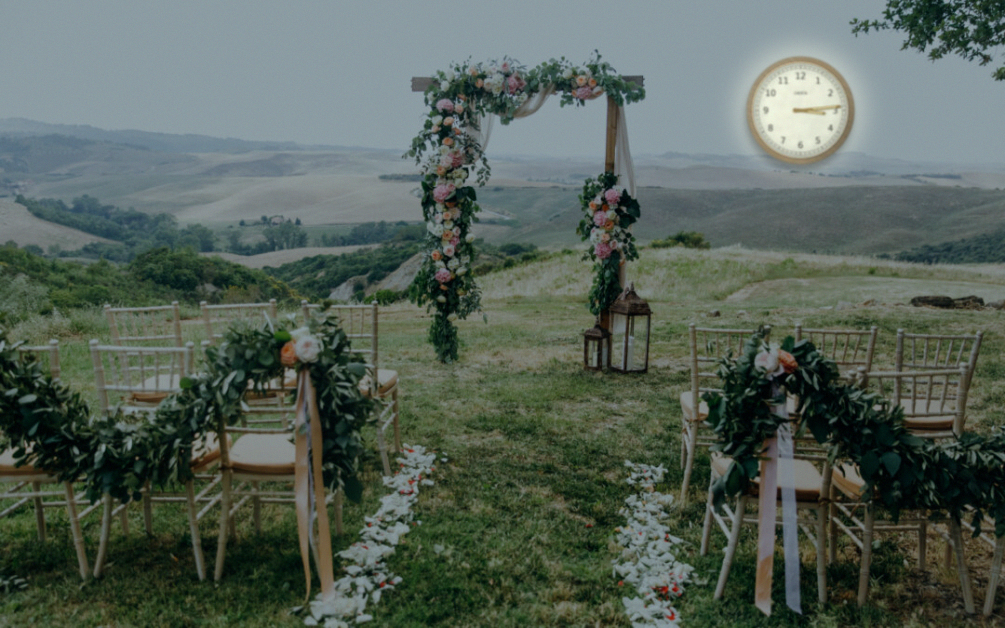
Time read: 3.14
